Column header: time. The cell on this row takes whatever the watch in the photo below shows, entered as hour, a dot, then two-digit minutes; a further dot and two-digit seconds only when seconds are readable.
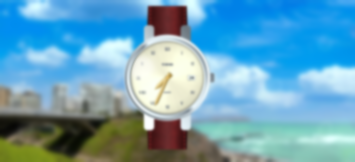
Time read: 7.34
